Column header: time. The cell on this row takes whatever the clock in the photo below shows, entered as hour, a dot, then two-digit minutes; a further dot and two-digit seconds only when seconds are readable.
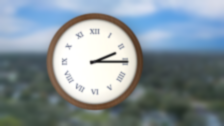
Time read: 2.15
